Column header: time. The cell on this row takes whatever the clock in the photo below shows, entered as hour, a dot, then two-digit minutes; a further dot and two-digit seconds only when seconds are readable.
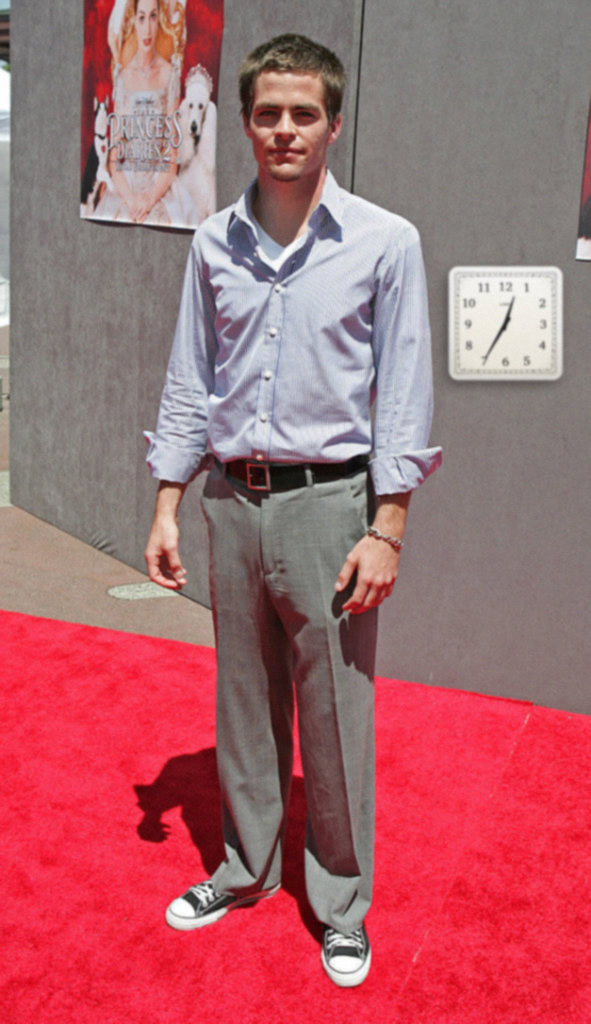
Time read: 12.35
